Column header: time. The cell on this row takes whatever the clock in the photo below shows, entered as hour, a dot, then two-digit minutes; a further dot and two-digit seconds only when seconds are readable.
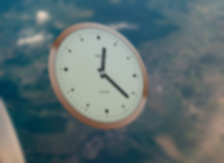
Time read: 12.22
